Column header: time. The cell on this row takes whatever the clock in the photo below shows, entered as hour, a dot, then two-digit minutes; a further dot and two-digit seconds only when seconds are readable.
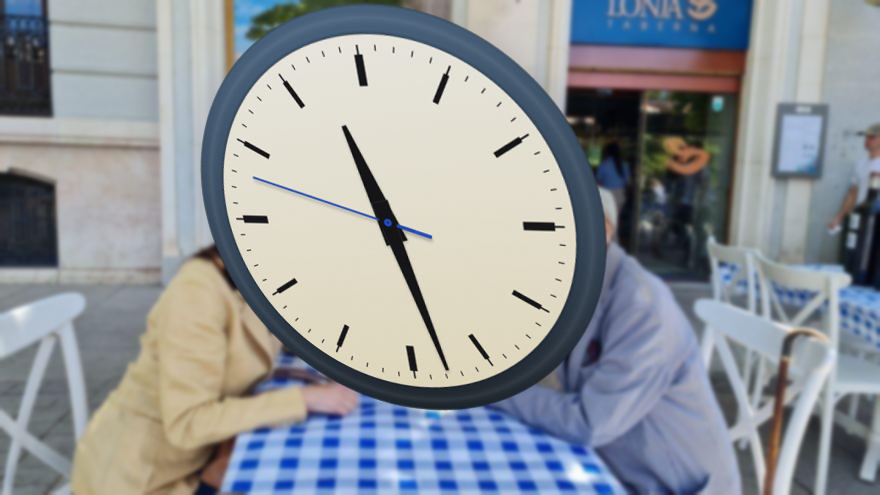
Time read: 11.27.48
